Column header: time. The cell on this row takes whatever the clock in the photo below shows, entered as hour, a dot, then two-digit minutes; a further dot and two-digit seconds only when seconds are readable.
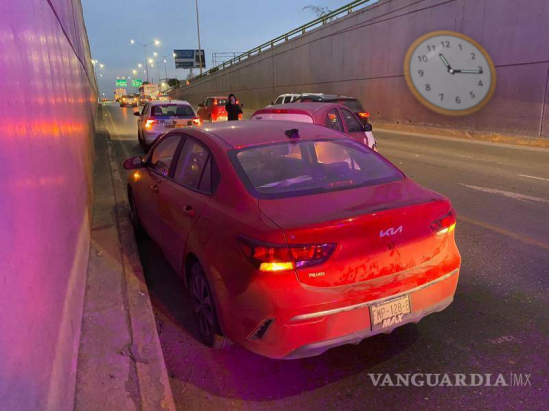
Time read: 11.16
